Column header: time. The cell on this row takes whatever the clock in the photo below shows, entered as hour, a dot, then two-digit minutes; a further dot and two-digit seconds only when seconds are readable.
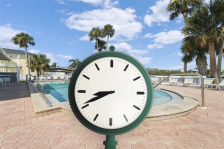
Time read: 8.41
